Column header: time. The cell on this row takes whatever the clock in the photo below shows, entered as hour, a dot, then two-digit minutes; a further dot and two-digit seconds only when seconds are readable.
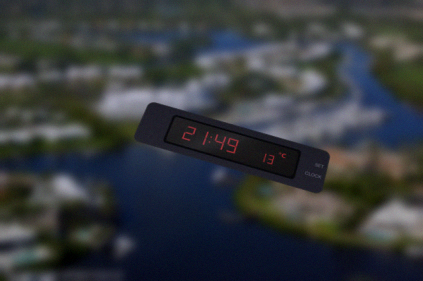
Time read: 21.49
